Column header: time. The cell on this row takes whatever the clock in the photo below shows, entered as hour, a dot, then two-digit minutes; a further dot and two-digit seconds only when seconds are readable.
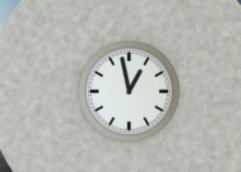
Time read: 12.58
